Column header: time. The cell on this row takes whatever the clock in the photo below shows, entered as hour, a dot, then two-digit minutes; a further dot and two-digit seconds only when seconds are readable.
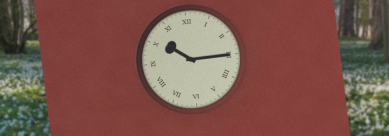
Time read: 10.15
